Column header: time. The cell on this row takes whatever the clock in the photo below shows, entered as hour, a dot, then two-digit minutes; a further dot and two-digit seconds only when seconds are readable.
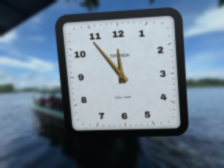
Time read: 11.54
